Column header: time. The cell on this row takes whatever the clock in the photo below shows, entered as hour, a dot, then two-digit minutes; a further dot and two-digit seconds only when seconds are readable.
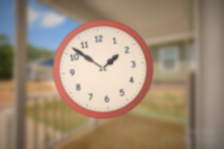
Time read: 1.52
